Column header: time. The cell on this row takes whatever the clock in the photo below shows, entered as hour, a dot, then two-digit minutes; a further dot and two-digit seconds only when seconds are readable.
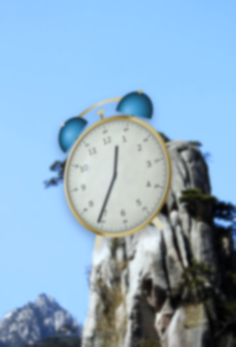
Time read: 12.36
